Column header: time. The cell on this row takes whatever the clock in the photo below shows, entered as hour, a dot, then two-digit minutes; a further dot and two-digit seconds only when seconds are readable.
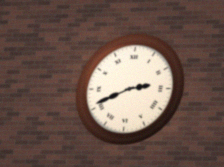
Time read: 2.41
